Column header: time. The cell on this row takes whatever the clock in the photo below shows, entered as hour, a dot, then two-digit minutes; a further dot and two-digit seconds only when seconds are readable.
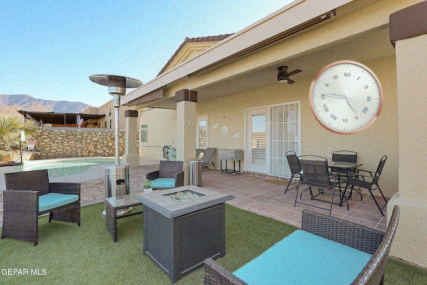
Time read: 4.46
